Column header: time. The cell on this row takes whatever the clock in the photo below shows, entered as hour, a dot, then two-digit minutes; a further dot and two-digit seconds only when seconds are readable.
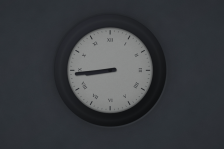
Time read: 8.44
